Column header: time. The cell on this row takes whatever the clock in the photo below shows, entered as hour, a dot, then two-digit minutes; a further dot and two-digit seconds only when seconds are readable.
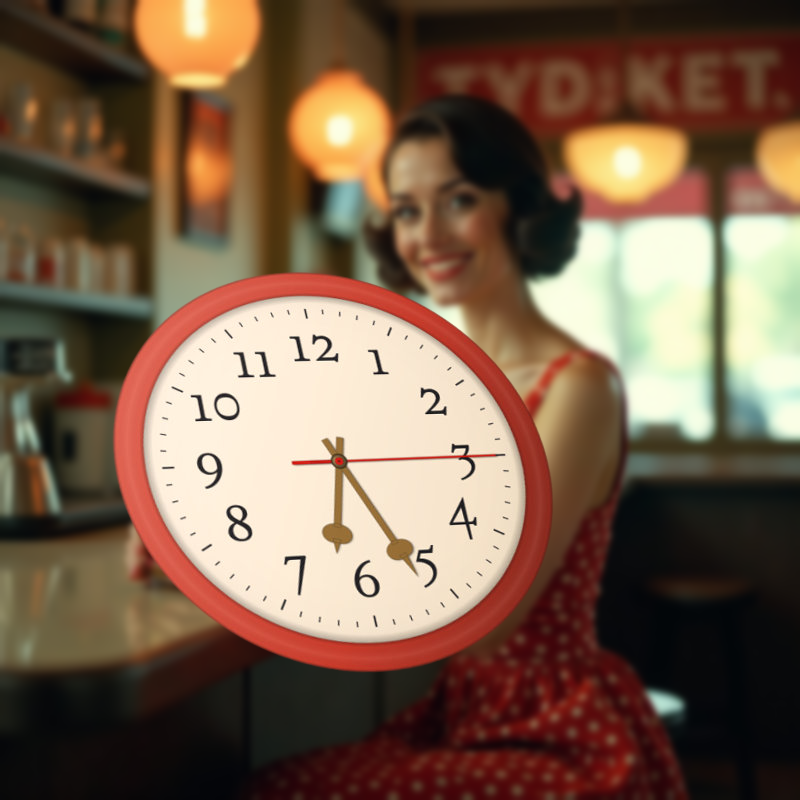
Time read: 6.26.15
